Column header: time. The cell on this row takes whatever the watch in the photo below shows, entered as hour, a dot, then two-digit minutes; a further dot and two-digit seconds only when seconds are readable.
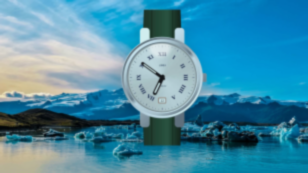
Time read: 6.51
